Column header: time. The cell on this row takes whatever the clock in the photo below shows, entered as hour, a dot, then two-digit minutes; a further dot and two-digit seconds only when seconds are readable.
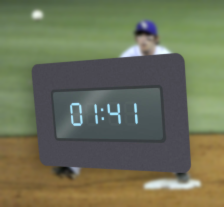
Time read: 1.41
